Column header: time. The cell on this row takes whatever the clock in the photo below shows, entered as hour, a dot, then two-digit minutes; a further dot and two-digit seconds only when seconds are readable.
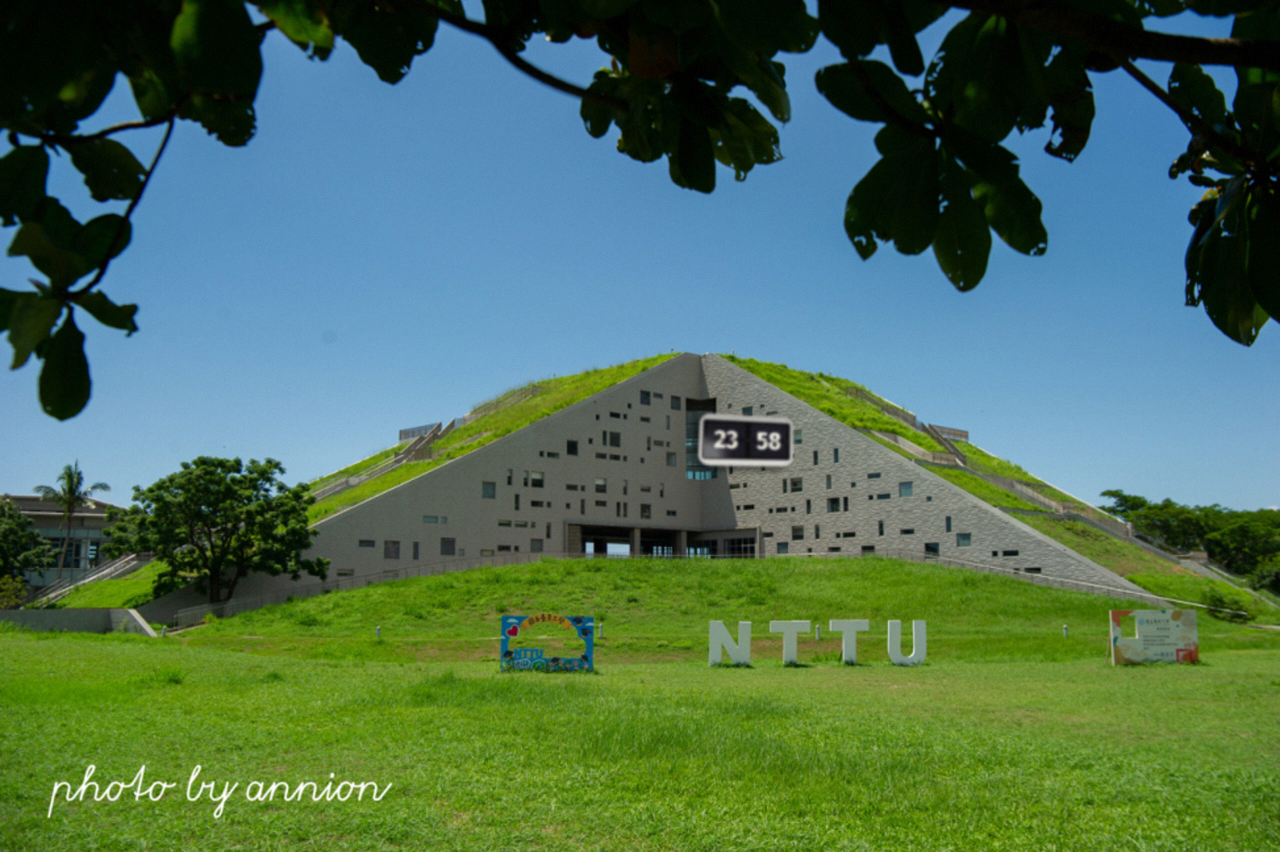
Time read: 23.58
